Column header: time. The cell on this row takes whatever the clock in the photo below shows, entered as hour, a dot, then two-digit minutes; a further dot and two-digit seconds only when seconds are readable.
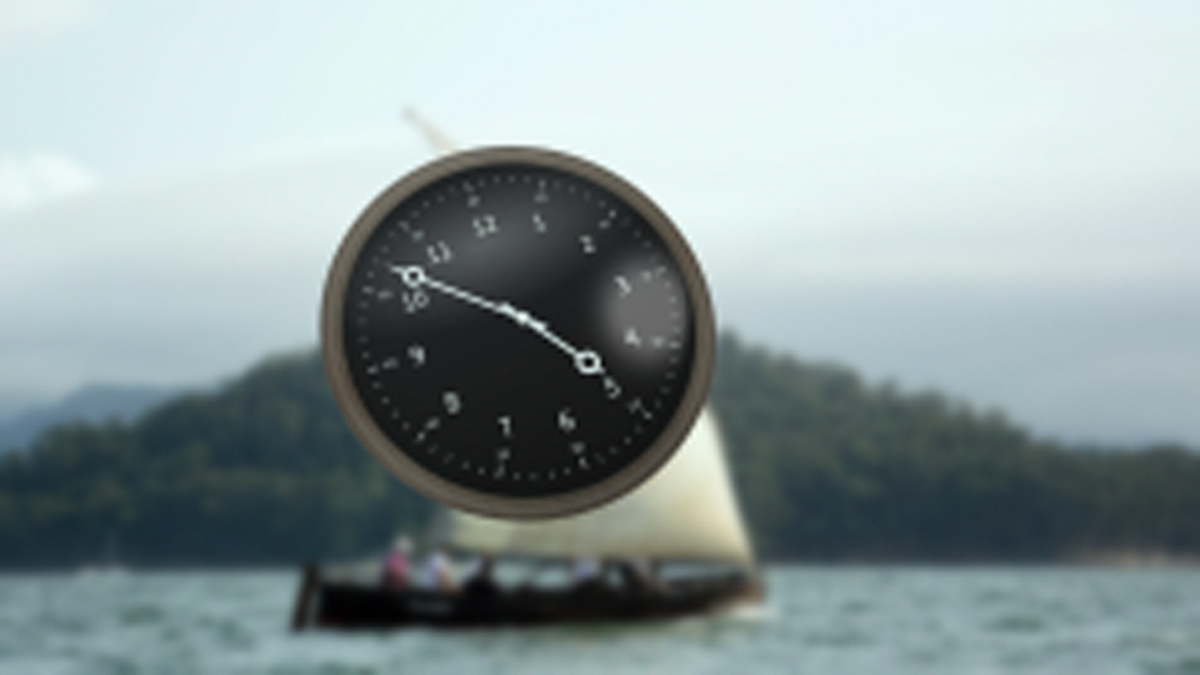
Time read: 4.52
